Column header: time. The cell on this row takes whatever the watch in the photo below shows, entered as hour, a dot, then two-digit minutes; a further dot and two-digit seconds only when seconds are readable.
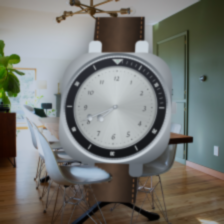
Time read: 7.41
